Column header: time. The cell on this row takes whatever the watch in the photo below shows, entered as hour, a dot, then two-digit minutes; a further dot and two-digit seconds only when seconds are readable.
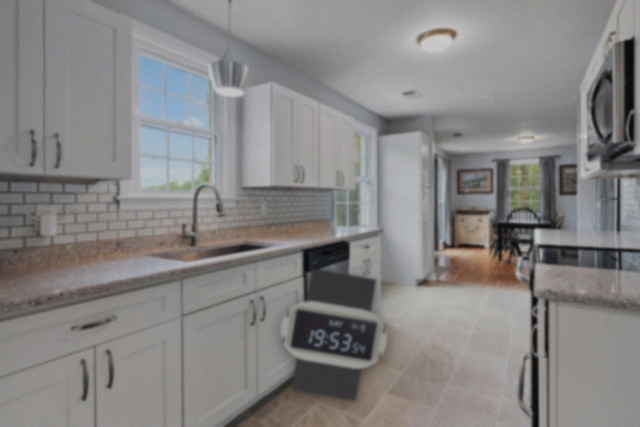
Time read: 19.53
